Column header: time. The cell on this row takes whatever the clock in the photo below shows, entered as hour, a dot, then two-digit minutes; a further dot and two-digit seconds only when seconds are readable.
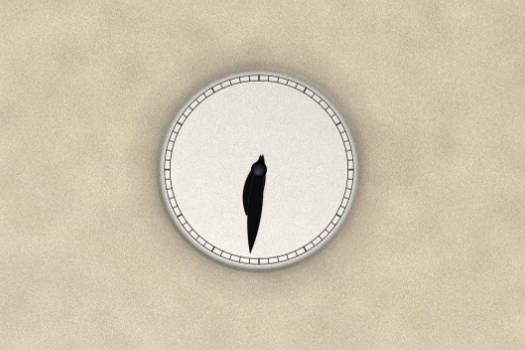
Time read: 6.31
